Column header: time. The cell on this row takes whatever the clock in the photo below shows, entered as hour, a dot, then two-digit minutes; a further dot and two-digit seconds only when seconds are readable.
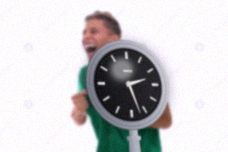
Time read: 2.27
